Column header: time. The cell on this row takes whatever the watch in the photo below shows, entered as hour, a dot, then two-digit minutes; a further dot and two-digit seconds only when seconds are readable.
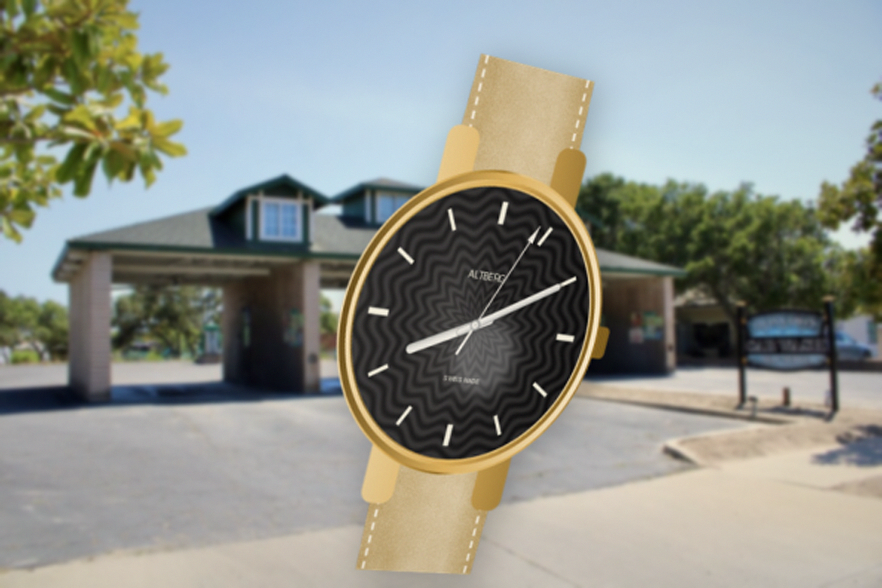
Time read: 8.10.04
